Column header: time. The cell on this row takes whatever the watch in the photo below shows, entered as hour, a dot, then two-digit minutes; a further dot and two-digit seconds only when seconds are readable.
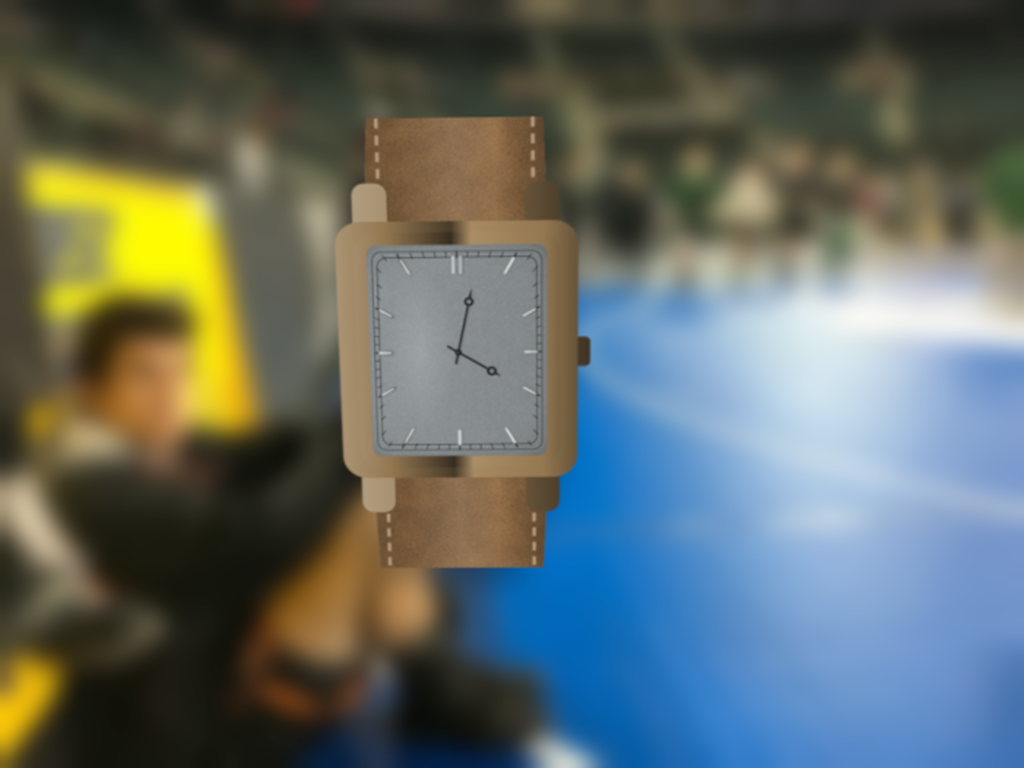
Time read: 4.02
